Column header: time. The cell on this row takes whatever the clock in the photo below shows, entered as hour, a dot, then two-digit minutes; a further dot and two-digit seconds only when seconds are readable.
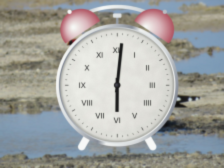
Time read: 6.01
